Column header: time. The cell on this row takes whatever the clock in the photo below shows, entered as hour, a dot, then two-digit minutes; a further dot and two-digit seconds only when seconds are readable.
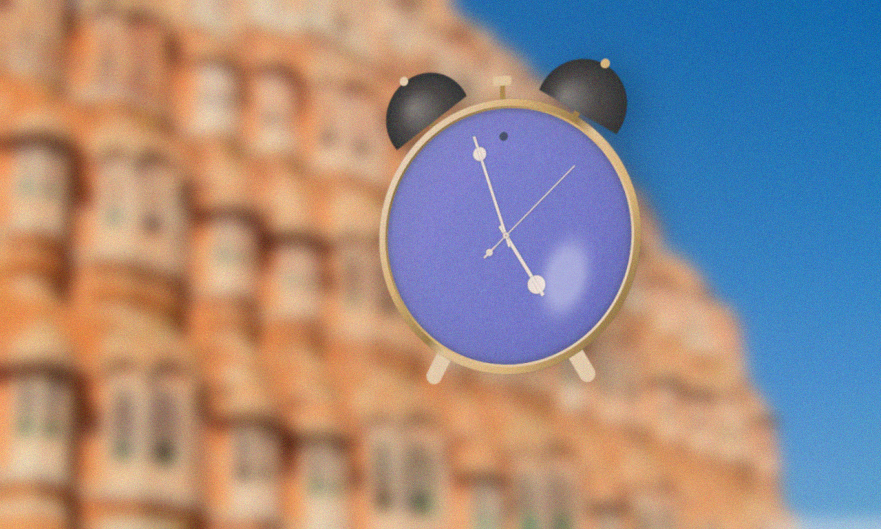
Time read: 4.57.08
